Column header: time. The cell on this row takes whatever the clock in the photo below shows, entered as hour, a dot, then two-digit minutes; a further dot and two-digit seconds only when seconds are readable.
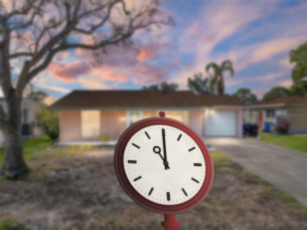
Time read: 11.00
